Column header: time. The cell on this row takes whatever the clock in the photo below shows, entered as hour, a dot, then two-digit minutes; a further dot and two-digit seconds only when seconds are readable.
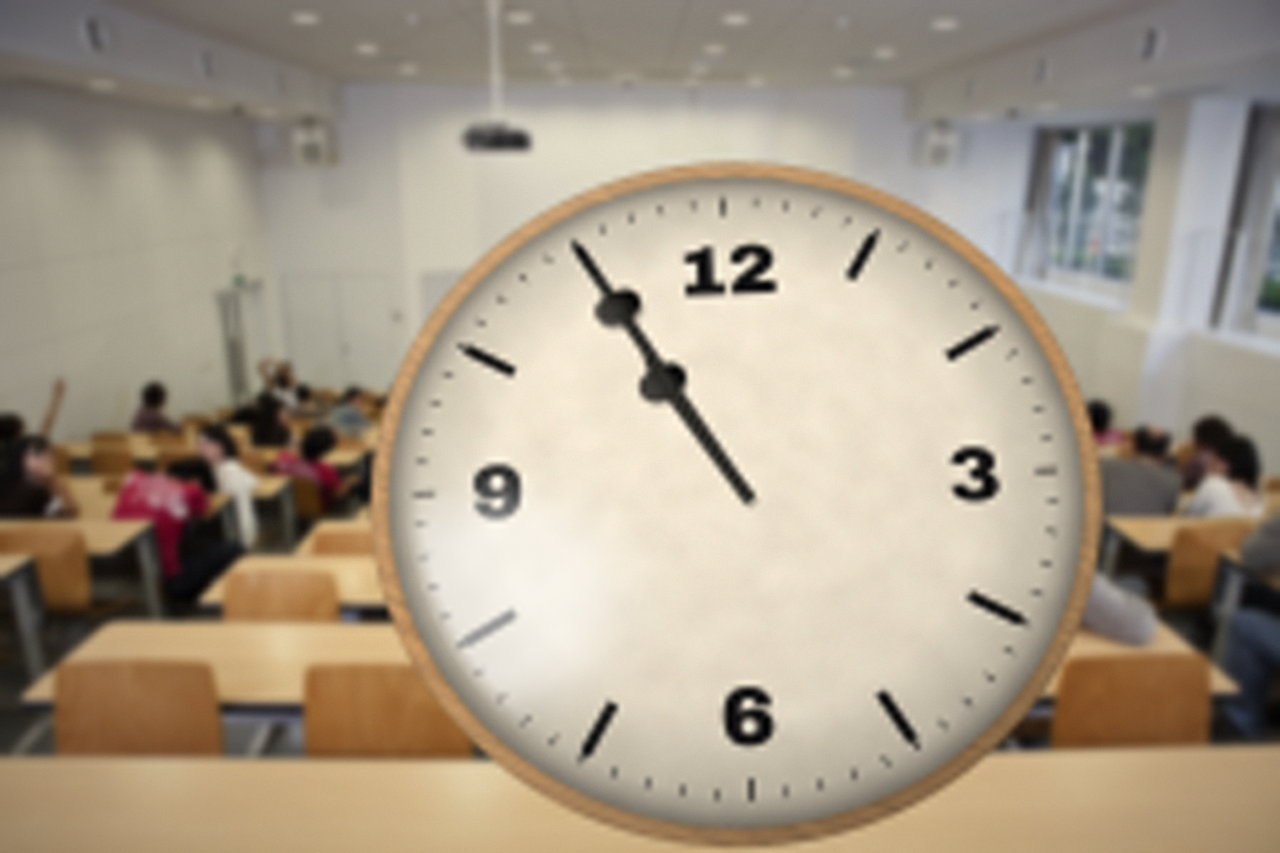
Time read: 10.55
